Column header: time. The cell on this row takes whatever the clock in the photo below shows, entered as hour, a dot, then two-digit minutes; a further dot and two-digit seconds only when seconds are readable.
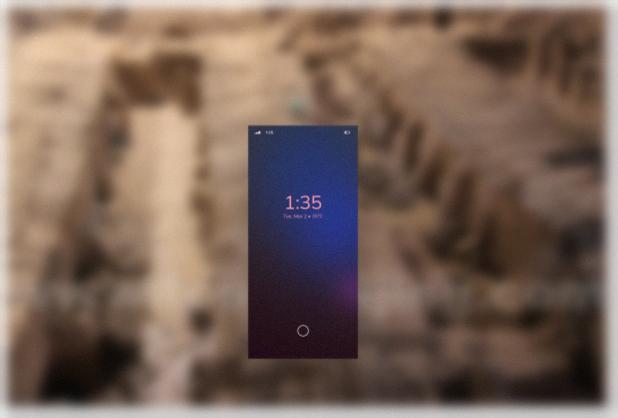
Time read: 1.35
